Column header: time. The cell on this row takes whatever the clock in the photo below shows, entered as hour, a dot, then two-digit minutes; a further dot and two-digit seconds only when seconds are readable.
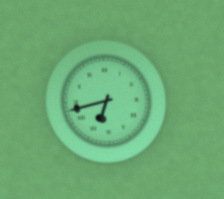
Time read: 6.43
